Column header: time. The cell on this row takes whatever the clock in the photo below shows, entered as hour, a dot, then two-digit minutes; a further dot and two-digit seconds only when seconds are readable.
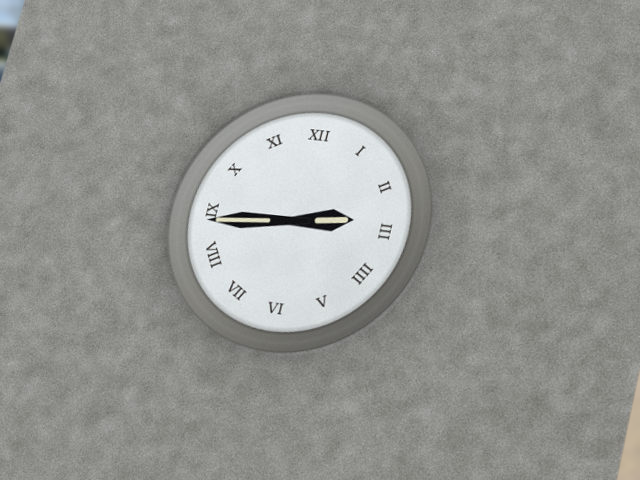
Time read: 2.44
